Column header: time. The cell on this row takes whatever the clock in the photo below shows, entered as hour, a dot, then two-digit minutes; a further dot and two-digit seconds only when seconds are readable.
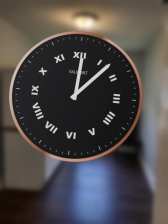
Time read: 12.07
